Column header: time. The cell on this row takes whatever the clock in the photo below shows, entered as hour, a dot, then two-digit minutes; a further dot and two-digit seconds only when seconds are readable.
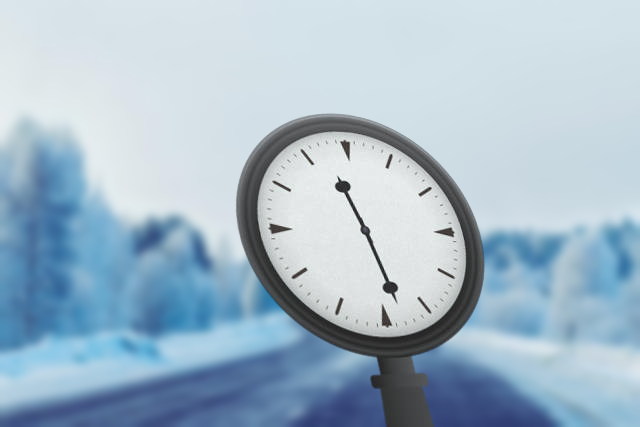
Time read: 11.28
